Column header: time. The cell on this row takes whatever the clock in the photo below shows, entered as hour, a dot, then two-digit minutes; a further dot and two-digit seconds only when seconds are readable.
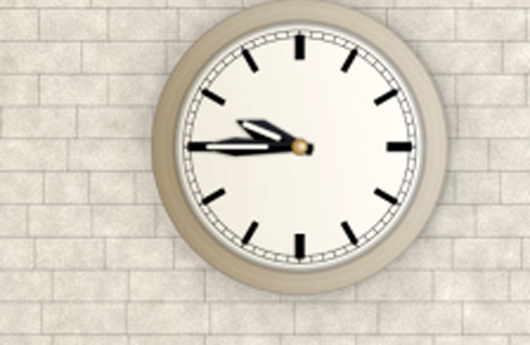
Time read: 9.45
